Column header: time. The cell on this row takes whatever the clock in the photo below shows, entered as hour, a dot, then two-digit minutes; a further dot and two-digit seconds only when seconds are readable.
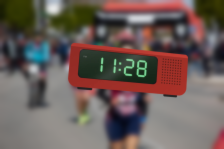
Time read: 11.28
